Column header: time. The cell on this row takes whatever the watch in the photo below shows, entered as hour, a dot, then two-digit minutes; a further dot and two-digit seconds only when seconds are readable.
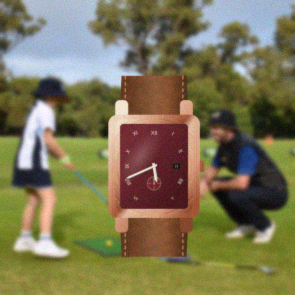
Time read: 5.41
